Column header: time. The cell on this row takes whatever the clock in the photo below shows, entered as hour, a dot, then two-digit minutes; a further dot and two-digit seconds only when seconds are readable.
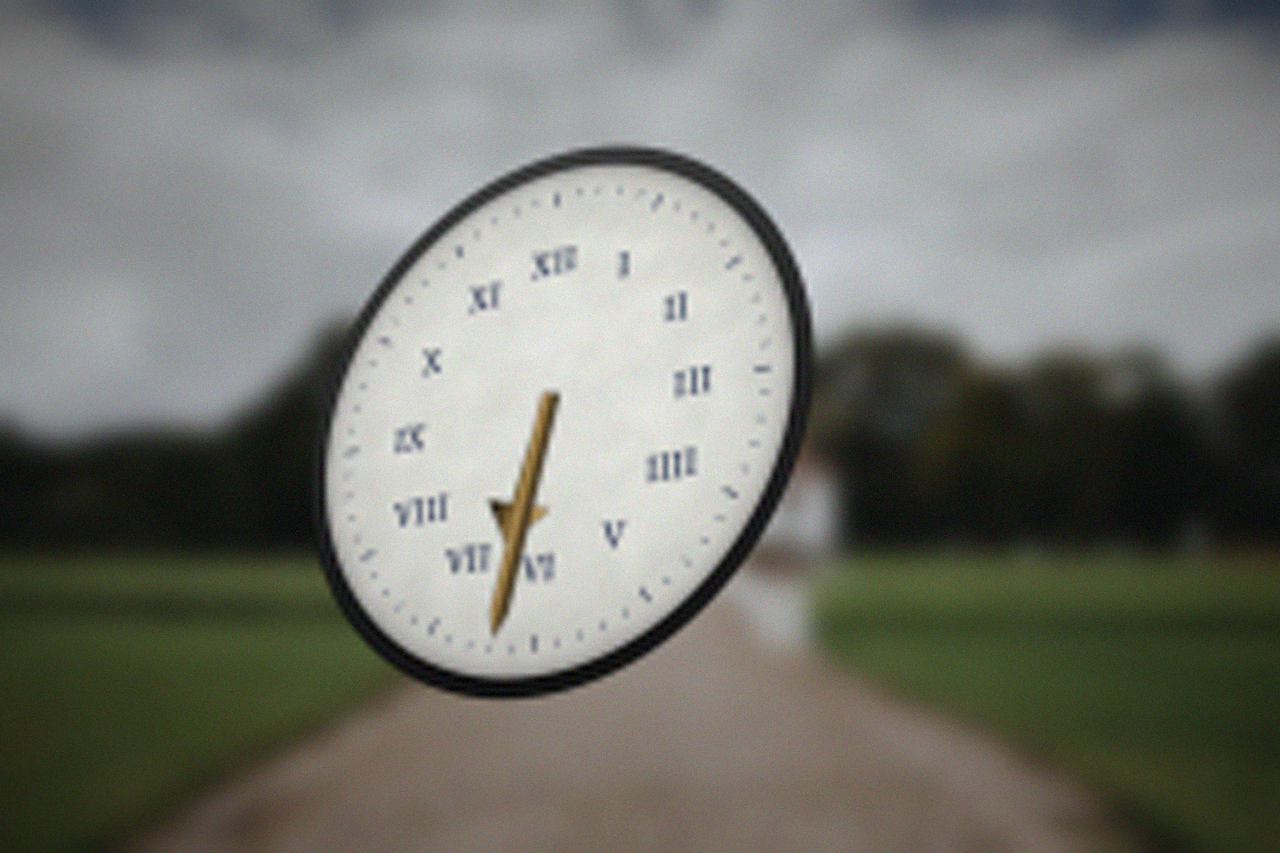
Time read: 6.32
